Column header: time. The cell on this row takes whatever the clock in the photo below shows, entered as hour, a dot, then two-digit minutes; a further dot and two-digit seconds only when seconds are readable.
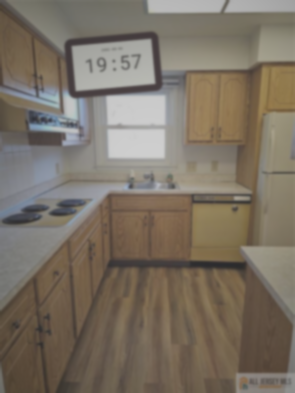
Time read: 19.57
